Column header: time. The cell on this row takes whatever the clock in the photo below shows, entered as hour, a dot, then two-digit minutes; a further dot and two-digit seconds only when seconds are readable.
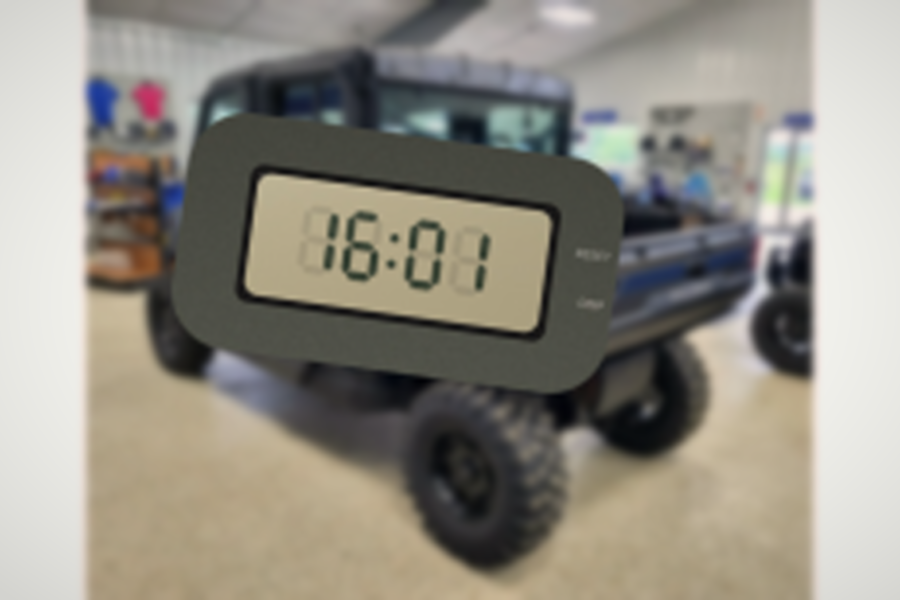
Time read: 16.01
